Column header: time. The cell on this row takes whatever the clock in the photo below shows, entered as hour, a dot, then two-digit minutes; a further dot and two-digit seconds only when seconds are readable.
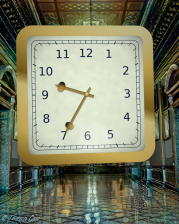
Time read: 9.35
